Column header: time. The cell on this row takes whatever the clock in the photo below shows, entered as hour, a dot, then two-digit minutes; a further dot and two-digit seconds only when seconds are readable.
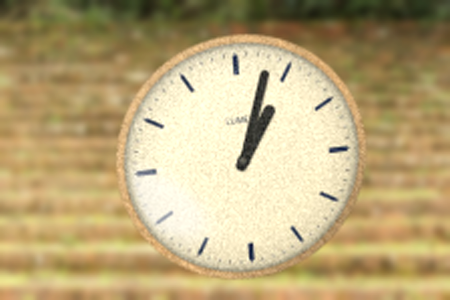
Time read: 1.03
